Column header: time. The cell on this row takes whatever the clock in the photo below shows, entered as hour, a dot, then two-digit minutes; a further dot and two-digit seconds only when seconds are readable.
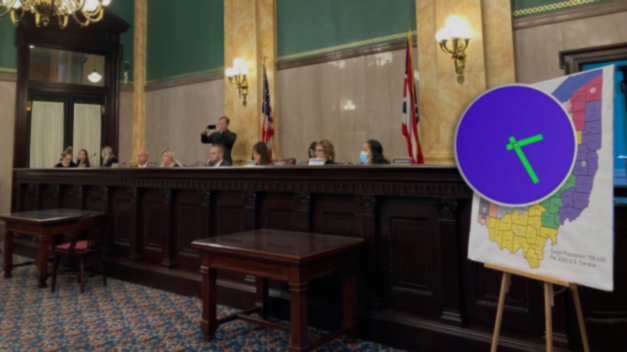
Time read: 2.25
